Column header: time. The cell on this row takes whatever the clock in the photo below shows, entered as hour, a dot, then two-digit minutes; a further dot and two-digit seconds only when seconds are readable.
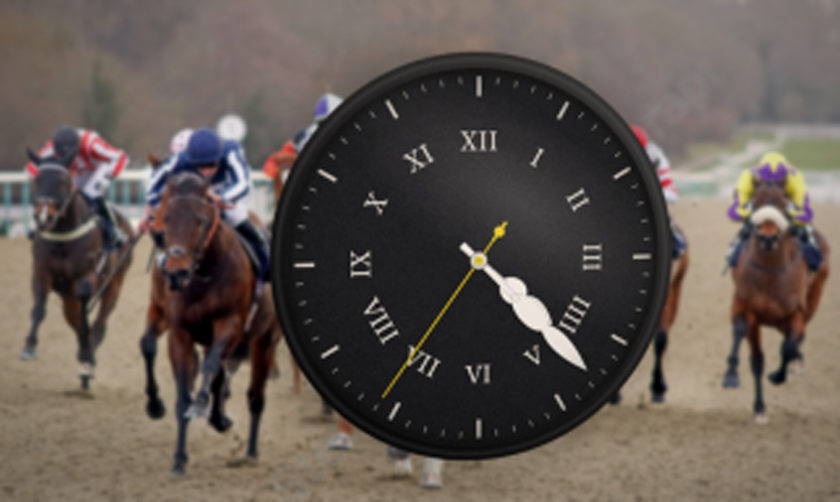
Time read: 4.22.36
